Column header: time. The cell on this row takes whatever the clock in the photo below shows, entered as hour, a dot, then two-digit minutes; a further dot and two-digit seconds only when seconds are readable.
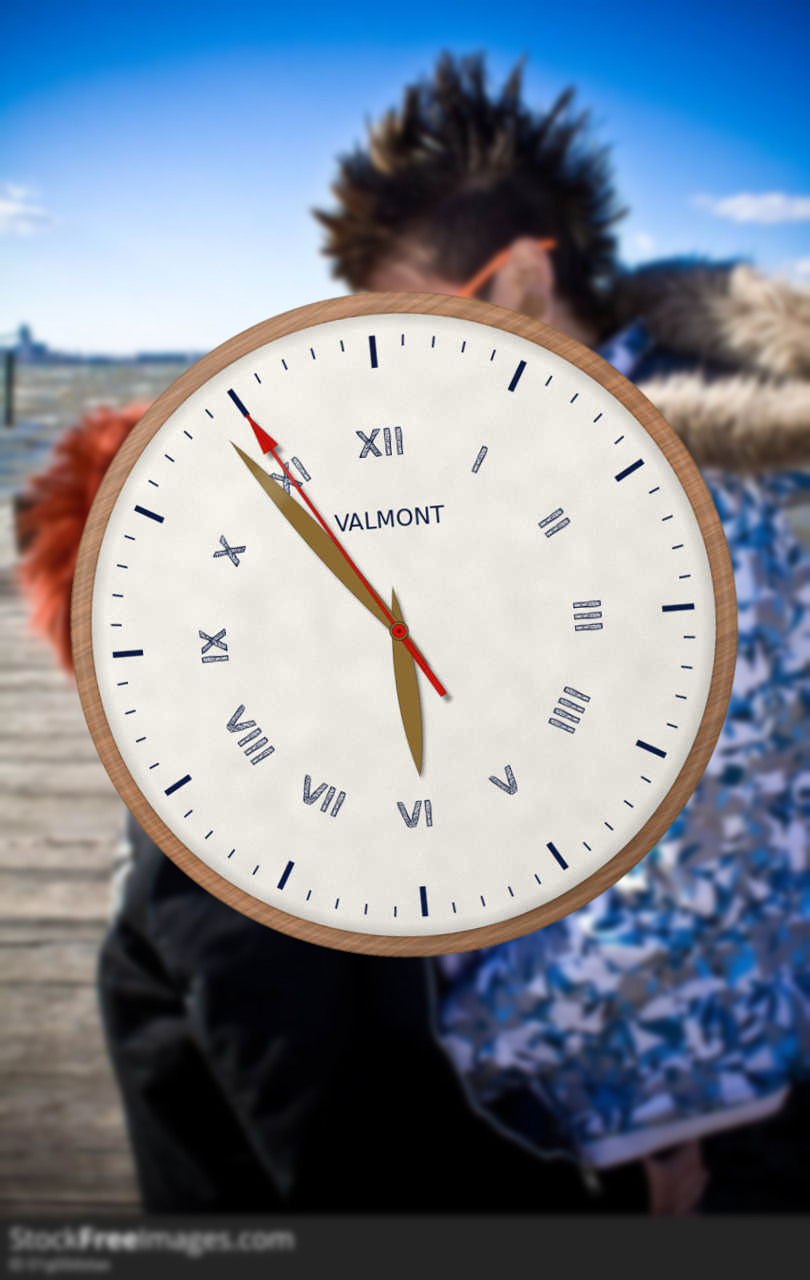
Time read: 5.53.55
